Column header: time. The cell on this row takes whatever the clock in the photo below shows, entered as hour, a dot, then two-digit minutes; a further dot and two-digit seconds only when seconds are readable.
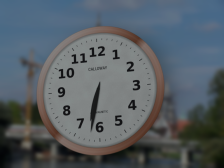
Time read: 6.32
